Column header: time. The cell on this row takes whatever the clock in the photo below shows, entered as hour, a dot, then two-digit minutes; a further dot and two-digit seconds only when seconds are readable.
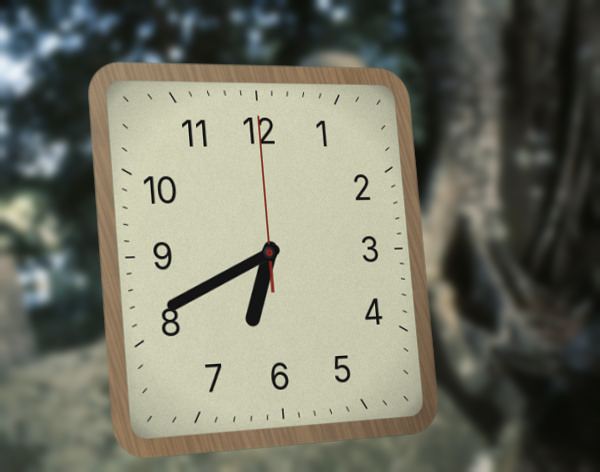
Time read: 6.41.00
